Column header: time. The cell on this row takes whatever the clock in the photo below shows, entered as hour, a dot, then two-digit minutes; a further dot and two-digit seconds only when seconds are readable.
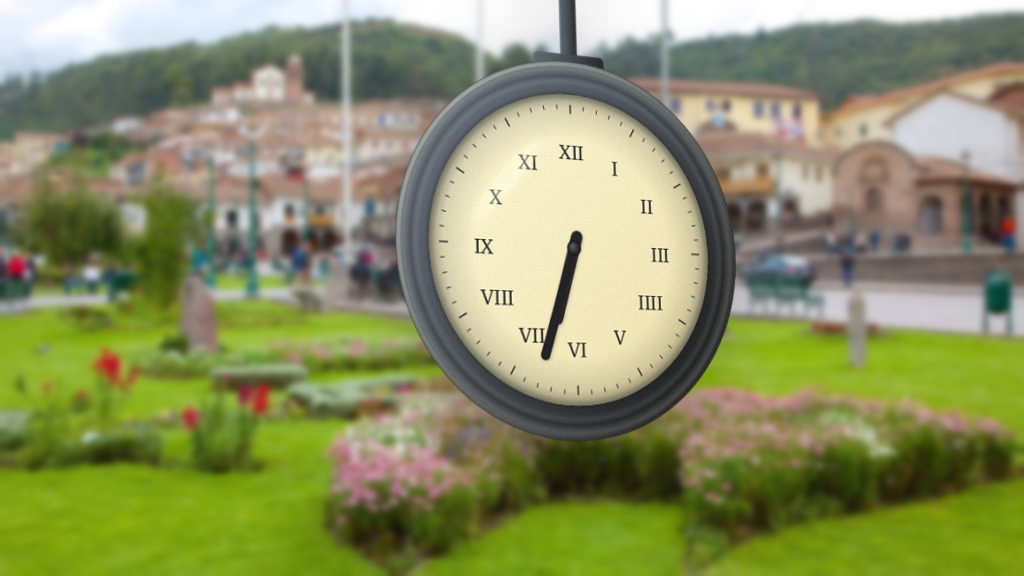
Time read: 6.33
